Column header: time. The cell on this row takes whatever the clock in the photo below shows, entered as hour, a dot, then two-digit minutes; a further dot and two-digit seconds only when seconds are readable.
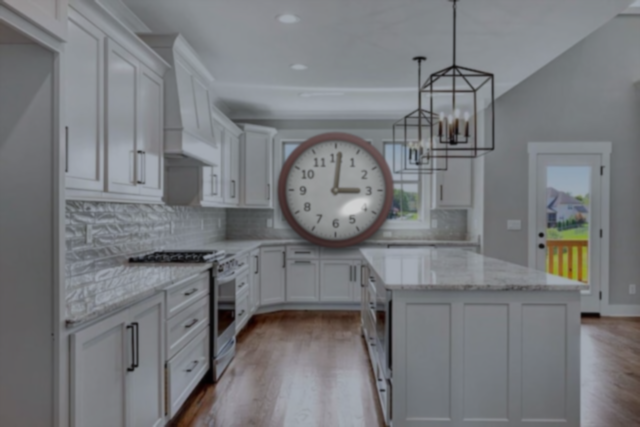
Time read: 3.01
